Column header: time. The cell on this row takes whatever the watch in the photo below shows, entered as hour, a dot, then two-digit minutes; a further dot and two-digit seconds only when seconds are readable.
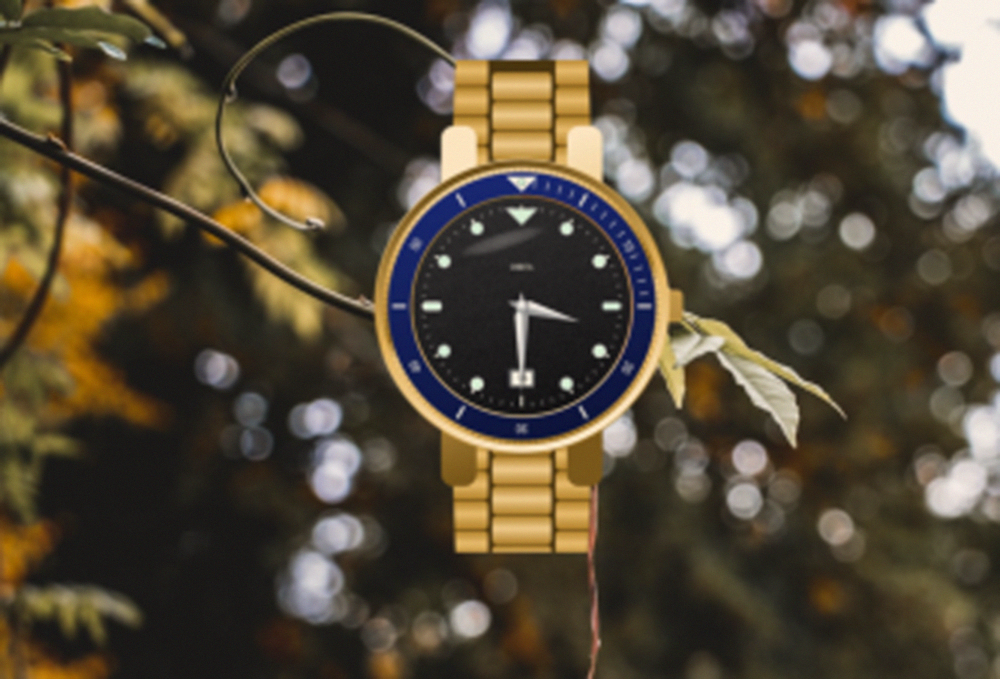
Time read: 3.30
